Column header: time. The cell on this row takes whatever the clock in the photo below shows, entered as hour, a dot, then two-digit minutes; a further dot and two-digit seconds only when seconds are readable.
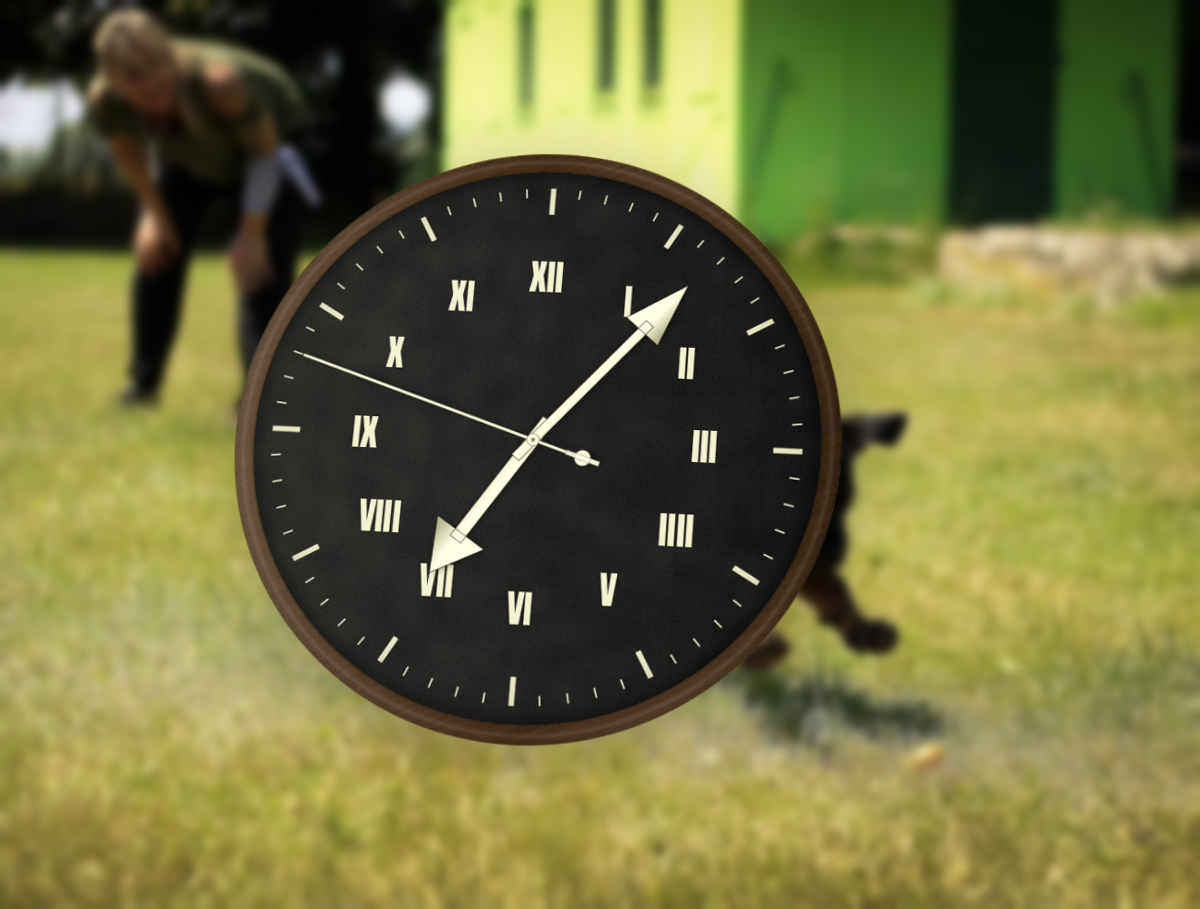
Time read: 7.06.48
